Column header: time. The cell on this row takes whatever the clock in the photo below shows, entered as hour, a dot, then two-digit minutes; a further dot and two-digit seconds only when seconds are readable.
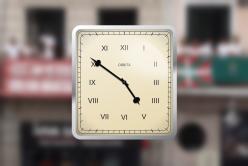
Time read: 4.51
